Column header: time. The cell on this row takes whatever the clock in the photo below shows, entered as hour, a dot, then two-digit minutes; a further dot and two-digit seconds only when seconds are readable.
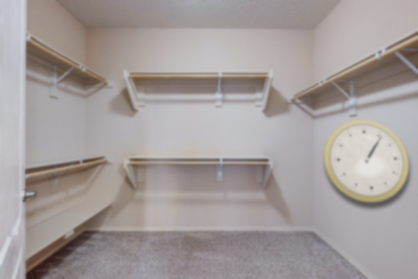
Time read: 1.06
